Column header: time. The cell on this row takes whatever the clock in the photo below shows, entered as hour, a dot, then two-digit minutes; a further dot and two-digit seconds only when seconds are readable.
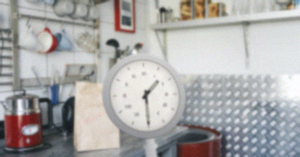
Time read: 1.30
